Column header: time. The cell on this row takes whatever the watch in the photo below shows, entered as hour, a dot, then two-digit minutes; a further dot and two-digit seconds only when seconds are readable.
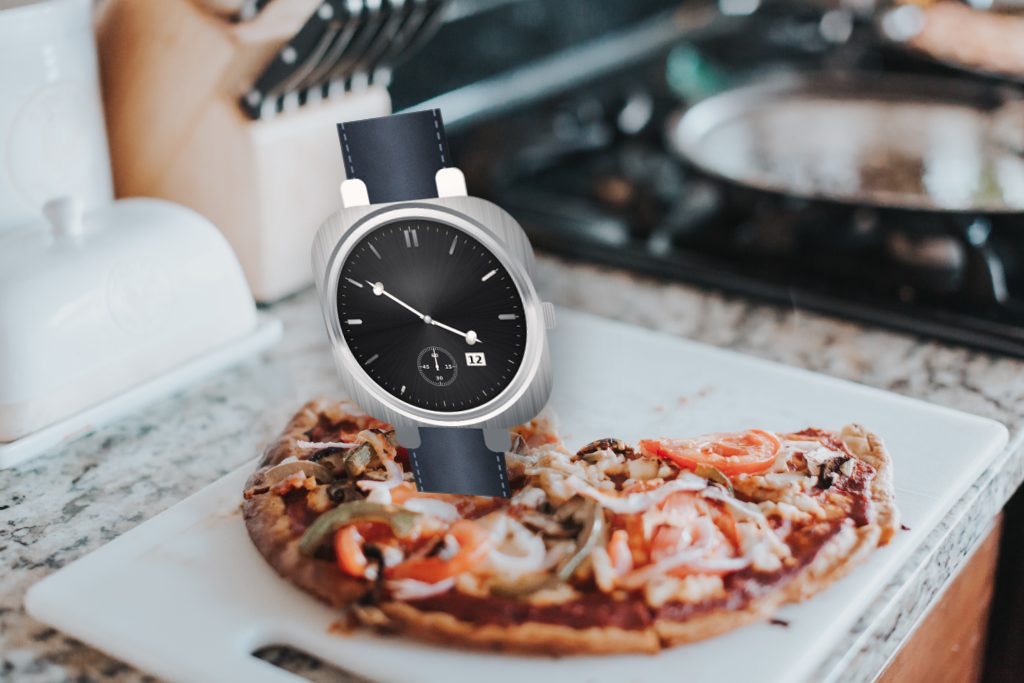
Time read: 3.51
